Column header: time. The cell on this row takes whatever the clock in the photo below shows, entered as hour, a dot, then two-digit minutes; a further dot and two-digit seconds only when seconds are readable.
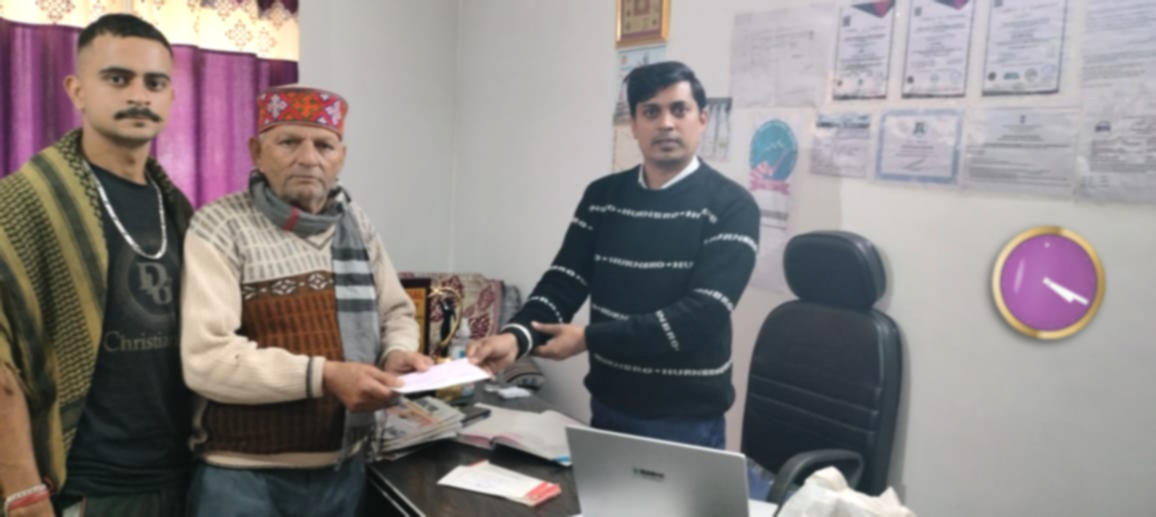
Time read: 4.20
